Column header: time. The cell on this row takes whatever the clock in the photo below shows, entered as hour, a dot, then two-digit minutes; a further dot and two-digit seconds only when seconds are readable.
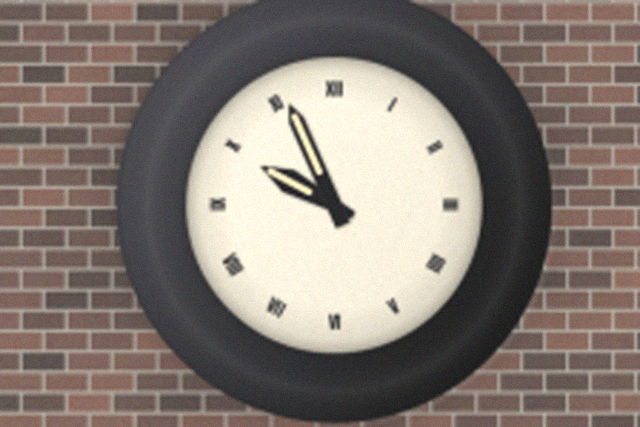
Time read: 9.56
